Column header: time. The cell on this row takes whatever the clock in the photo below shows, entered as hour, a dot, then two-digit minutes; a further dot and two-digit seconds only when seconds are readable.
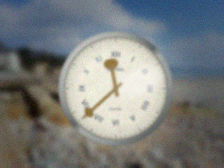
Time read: 11.38
